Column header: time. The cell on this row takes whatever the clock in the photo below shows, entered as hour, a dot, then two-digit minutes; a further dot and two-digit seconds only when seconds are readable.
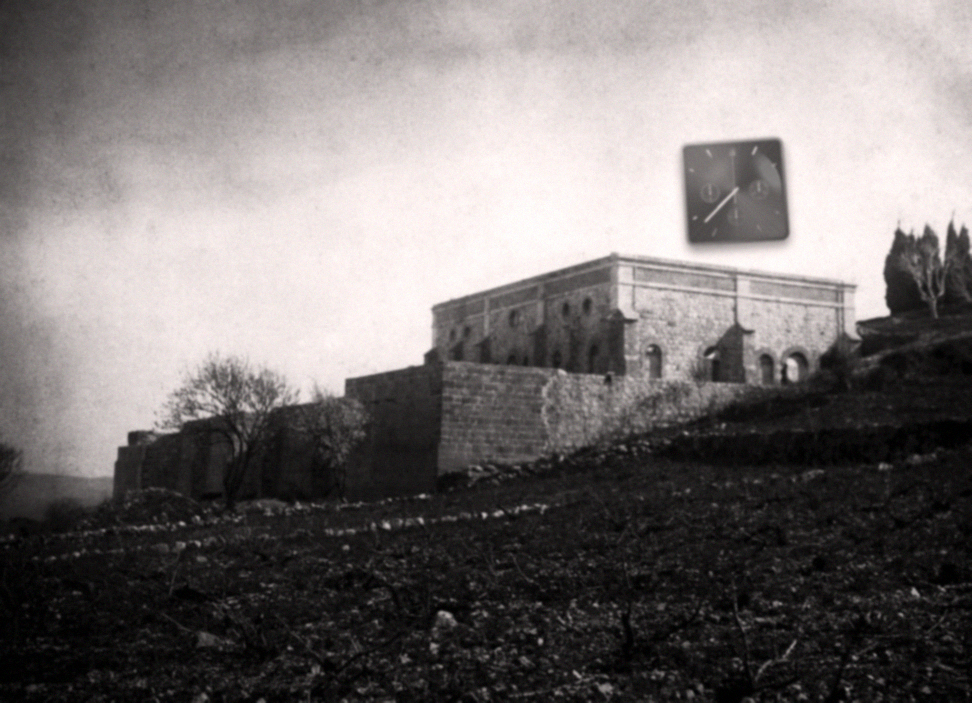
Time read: 7.38
